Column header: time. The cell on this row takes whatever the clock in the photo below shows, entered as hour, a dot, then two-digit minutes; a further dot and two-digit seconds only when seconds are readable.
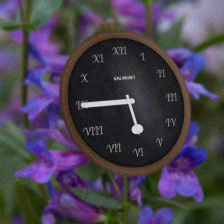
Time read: 5.45
